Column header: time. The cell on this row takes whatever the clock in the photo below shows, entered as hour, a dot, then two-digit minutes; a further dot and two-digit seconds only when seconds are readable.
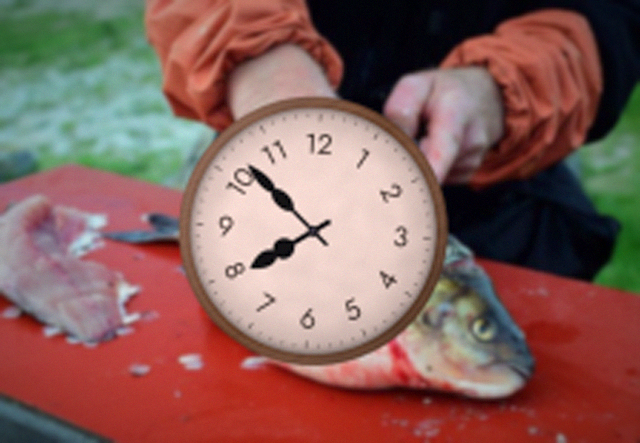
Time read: 7.52
